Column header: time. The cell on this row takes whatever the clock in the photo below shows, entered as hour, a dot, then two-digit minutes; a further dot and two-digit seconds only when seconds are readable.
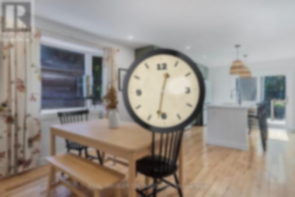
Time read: 12.32
